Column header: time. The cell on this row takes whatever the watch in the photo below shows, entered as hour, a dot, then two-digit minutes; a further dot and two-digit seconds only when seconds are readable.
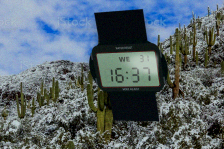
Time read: 16.37
